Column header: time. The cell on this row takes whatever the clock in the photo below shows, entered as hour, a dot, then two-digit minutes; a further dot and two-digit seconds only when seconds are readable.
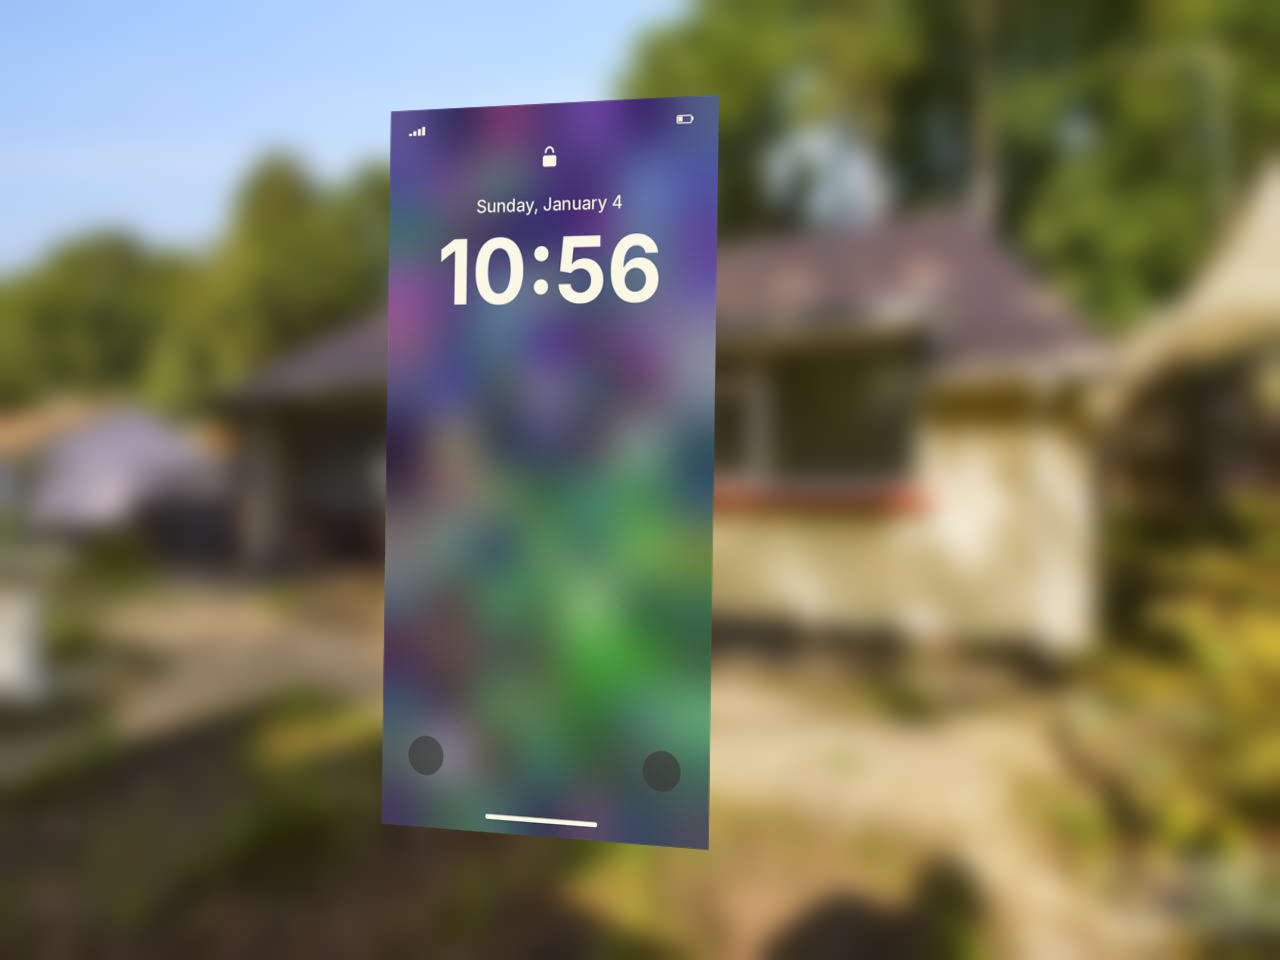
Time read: 10.56
